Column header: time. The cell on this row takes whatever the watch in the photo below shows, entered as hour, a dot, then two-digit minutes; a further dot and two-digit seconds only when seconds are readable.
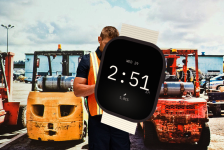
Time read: 2.51
